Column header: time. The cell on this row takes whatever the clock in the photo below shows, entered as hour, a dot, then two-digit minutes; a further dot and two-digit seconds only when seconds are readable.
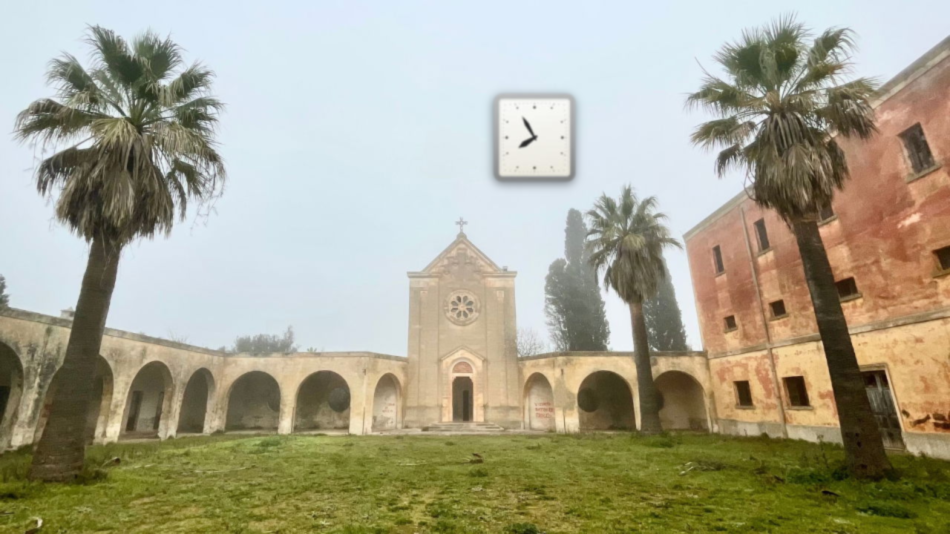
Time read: 7.55
